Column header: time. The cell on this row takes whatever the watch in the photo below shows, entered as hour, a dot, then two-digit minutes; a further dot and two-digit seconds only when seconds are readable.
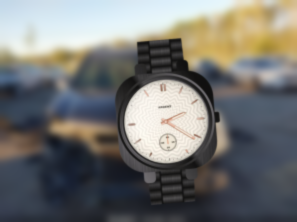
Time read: 2.21
